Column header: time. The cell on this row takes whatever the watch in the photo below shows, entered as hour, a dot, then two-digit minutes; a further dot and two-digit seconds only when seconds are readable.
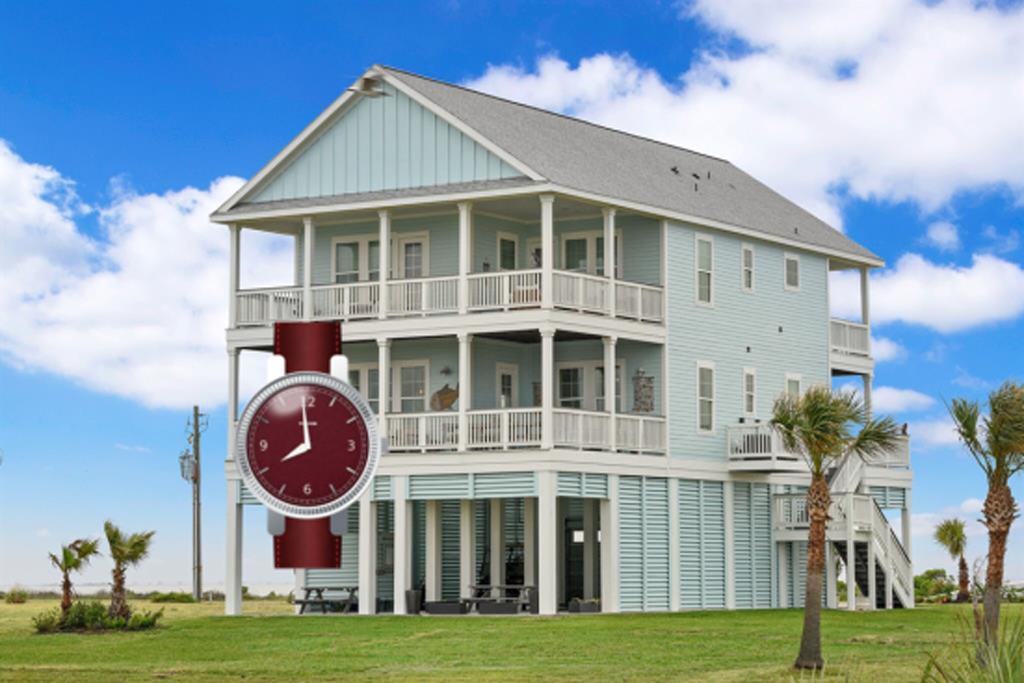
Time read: 7.59
